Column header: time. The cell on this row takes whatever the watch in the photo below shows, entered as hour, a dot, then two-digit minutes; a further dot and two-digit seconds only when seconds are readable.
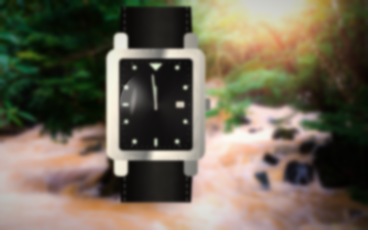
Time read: 11.59
